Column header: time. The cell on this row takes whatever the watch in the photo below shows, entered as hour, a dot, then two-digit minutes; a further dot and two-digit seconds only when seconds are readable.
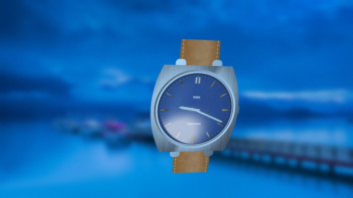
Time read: 9.19
